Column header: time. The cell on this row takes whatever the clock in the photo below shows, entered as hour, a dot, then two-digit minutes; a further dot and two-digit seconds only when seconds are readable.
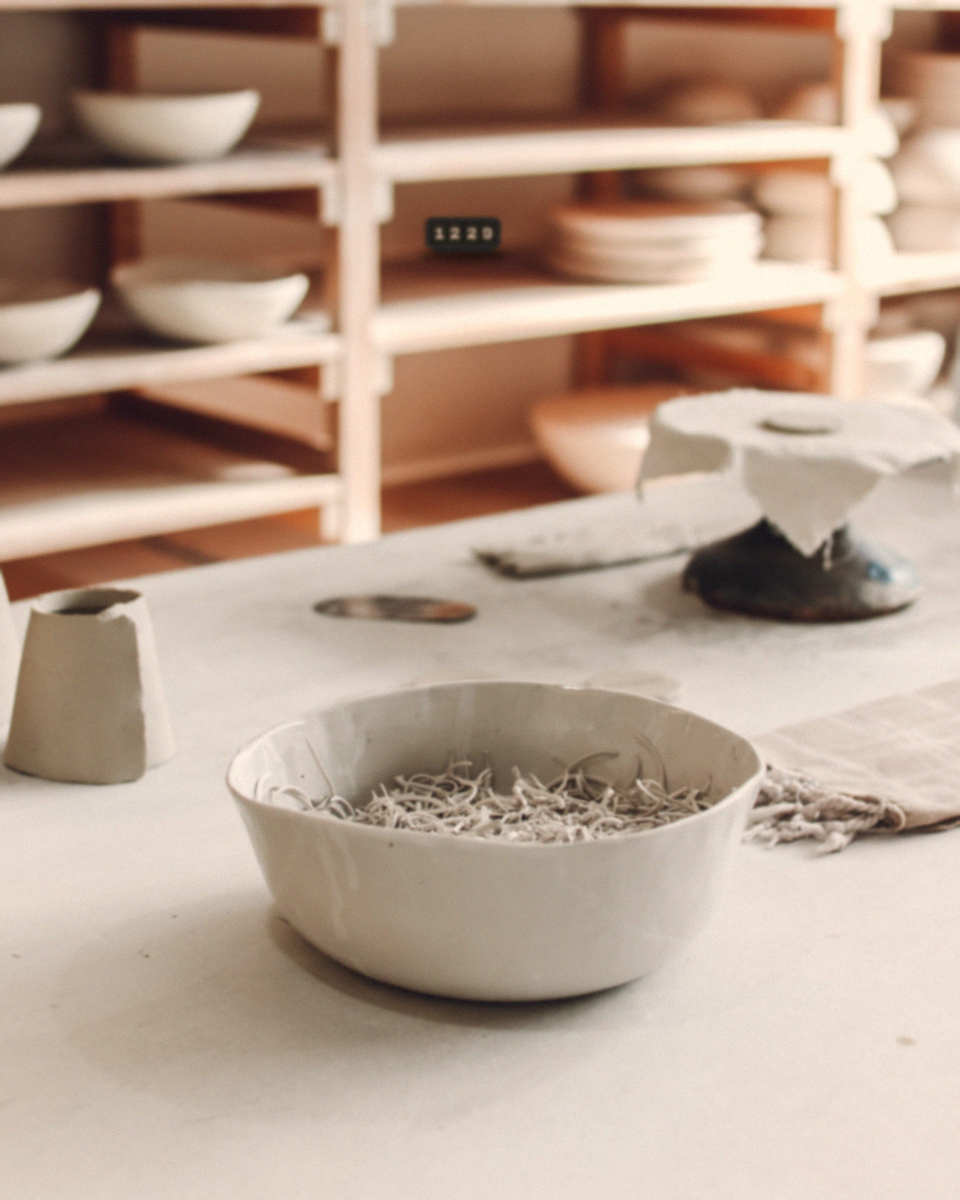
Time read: 12.29
